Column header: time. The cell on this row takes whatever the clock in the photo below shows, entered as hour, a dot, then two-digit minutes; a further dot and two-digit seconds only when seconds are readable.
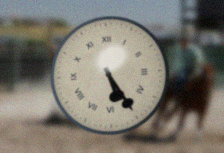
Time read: 5.25
